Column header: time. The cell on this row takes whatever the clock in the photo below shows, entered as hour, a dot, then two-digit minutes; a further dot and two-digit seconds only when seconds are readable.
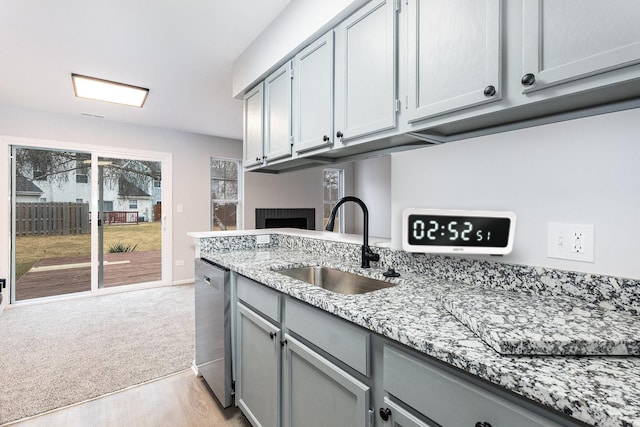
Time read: 2.52.51
